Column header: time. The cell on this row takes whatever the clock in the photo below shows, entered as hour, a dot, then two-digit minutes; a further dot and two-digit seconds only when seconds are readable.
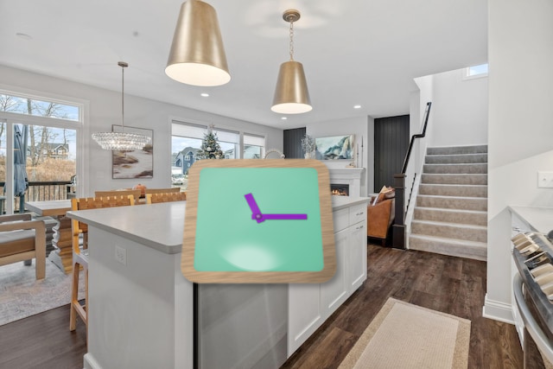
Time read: 11.15
